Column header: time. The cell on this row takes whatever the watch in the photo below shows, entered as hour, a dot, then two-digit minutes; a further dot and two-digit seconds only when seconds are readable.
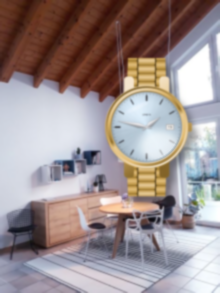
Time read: 1.47
